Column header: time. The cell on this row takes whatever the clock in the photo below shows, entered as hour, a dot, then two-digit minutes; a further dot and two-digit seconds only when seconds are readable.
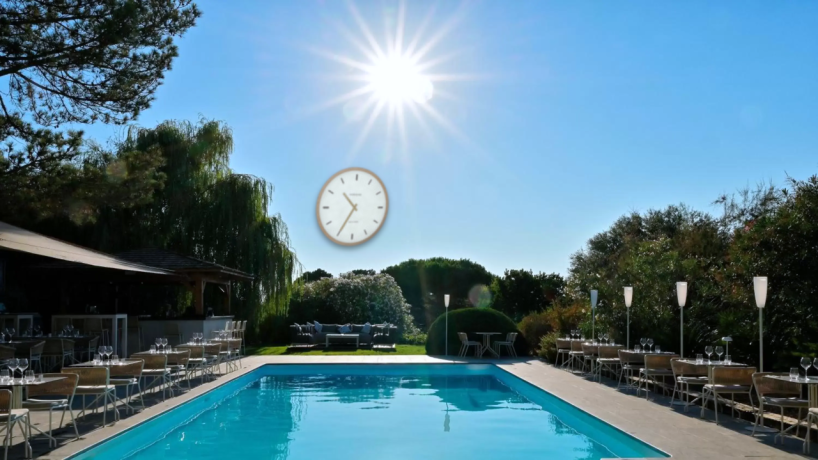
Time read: 10.35
